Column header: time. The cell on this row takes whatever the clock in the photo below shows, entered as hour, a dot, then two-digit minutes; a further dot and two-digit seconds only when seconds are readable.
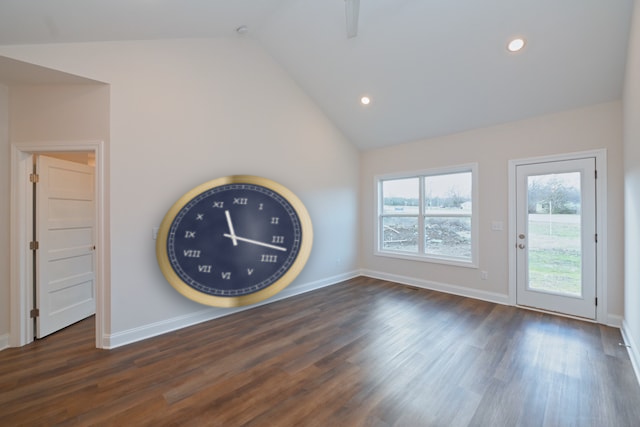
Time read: 11.17
